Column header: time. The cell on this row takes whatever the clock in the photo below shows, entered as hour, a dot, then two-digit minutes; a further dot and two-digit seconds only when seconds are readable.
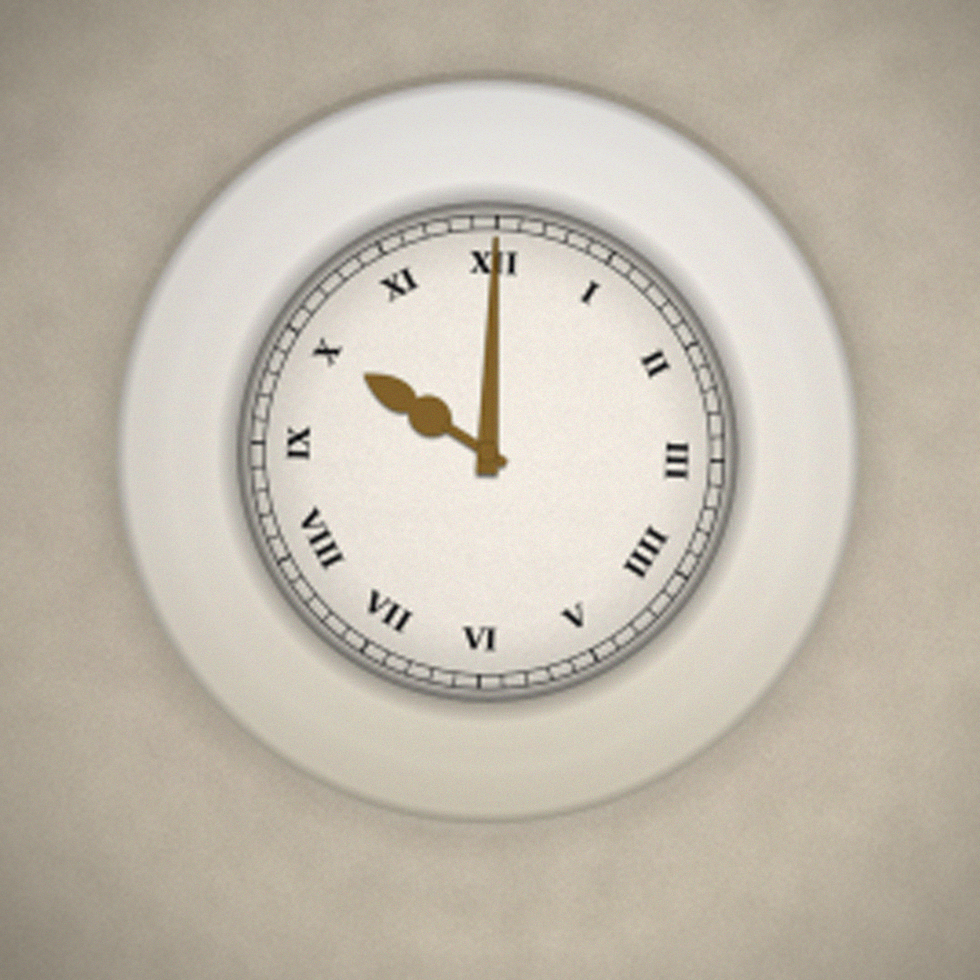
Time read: 10.00
